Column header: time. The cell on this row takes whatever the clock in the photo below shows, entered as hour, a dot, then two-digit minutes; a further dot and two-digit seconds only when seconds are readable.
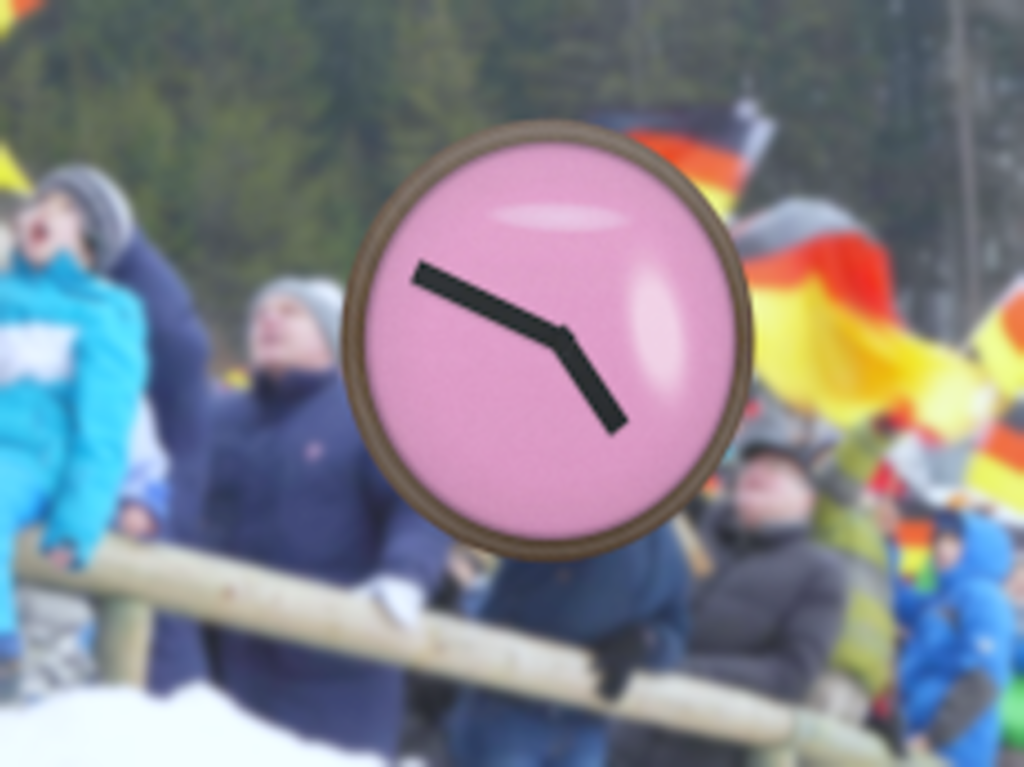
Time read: 4.49
